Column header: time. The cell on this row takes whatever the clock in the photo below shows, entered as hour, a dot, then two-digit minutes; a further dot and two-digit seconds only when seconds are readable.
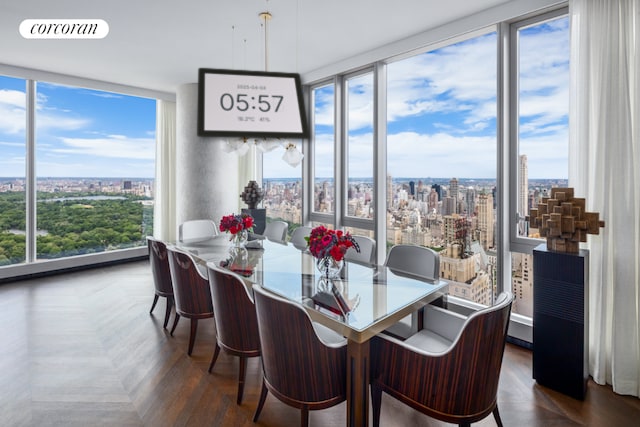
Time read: 5.57
